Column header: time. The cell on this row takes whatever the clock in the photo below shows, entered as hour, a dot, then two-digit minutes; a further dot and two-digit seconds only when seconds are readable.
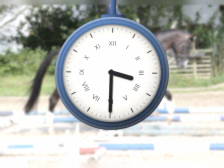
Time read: 3.30
